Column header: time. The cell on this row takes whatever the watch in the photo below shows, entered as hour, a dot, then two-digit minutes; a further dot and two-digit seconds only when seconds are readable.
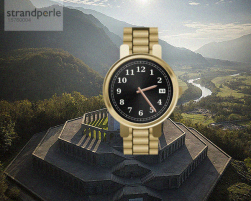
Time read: 2.24
